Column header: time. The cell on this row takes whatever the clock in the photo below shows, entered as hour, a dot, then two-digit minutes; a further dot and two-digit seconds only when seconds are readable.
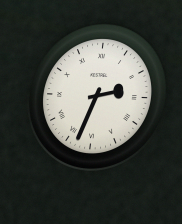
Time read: 2.33
